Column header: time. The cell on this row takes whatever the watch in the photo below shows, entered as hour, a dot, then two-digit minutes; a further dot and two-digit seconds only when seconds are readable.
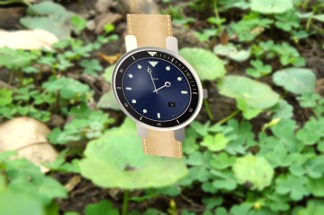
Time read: 1.58
